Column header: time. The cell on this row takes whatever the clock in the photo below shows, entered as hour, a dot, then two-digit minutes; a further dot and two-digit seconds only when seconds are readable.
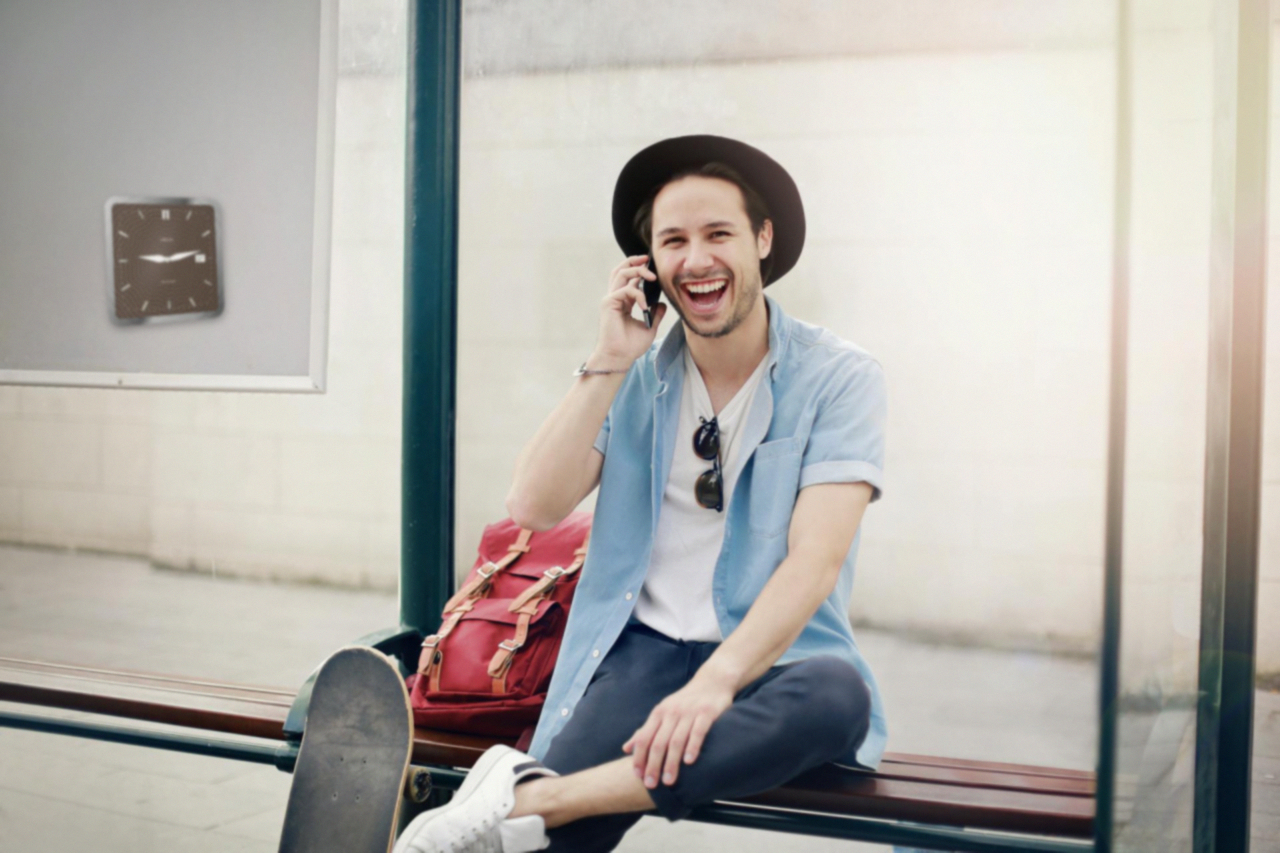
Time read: 9.13
